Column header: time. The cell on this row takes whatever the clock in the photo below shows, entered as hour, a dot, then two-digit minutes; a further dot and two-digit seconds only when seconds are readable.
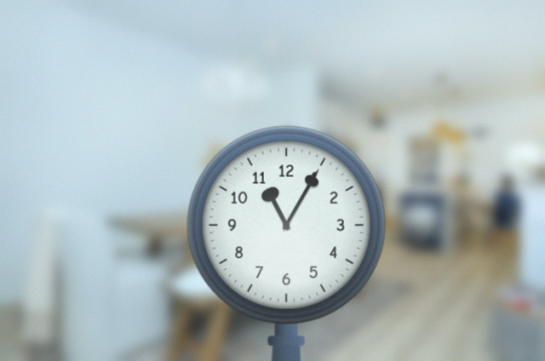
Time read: 11.05
